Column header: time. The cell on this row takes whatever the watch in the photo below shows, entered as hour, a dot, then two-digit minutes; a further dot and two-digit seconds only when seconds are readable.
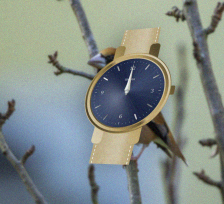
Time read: 12.00
